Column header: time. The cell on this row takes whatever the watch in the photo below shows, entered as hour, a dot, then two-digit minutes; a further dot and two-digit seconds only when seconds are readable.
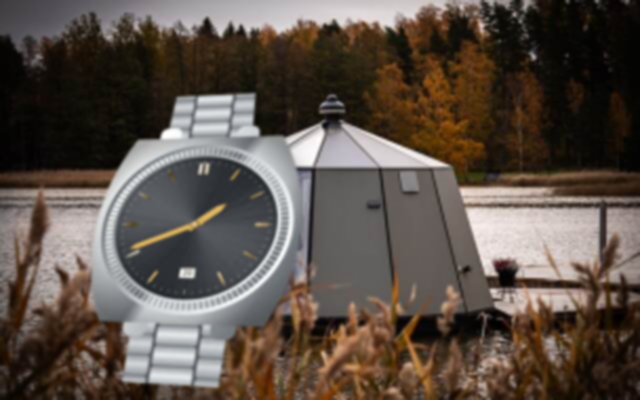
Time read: 1.41
